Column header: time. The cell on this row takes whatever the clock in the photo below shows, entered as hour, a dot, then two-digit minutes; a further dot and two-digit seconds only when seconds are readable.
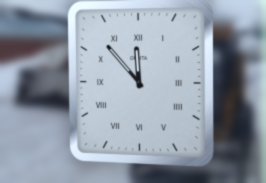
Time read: 11.53
